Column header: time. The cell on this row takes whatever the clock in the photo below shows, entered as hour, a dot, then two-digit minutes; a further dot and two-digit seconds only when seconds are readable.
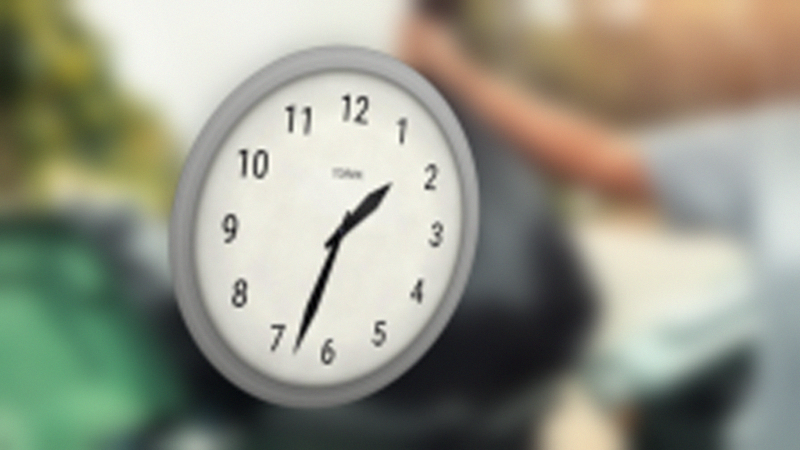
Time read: 1.33
